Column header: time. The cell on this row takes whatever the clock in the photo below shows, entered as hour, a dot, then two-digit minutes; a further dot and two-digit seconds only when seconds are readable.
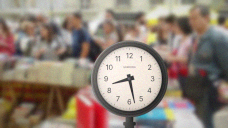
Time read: 8.28
